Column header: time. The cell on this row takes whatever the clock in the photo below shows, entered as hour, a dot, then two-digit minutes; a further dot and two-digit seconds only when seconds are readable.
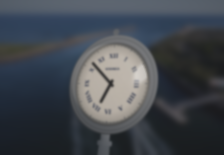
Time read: 6.52
